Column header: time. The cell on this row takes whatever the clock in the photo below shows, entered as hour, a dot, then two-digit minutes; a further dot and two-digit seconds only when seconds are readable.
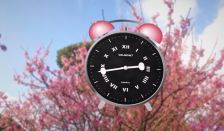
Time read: 2.43
